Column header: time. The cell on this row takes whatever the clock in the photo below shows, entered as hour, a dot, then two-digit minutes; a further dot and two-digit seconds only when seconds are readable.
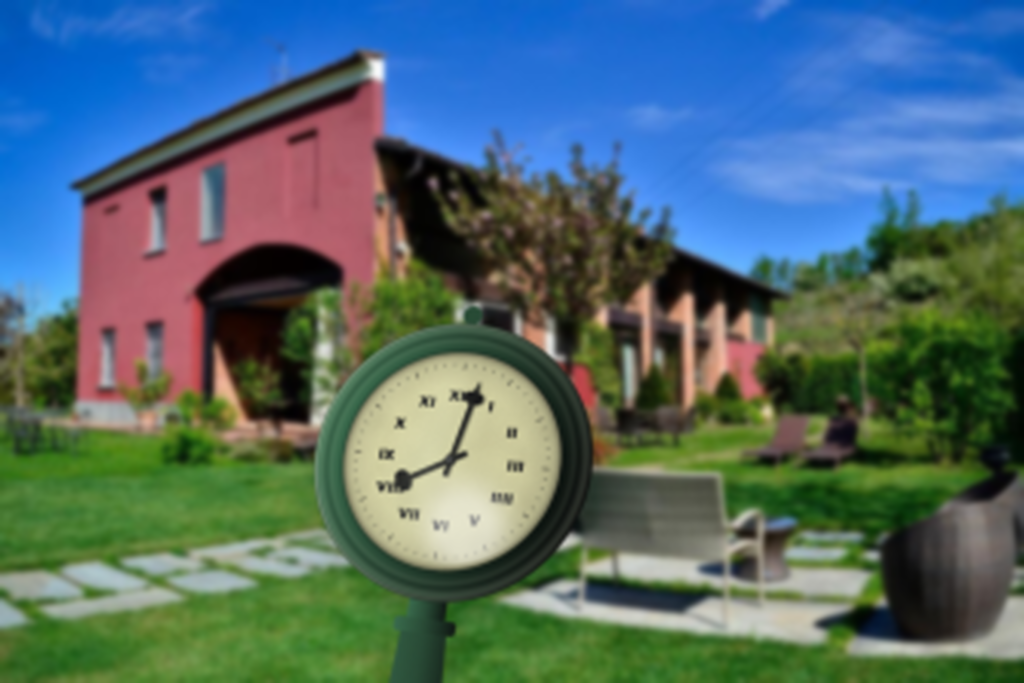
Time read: 8.02
